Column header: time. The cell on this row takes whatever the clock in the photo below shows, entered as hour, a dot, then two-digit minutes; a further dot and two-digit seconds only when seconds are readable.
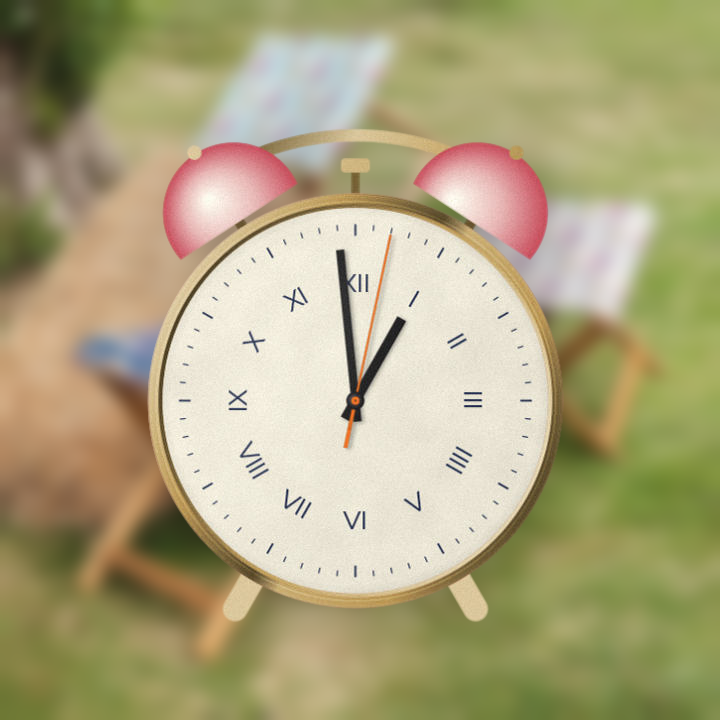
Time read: 12.59.02
